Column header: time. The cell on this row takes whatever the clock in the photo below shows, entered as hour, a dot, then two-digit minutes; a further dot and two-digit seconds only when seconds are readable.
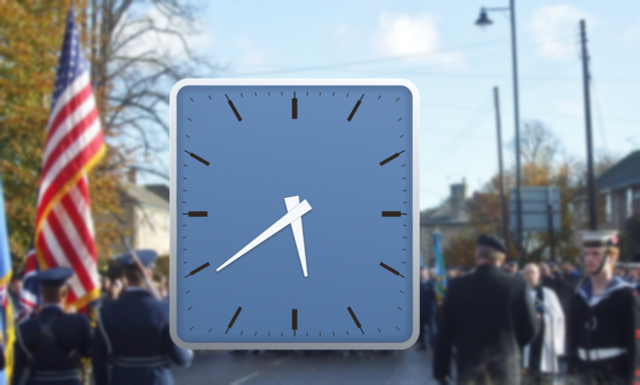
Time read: 5.39
